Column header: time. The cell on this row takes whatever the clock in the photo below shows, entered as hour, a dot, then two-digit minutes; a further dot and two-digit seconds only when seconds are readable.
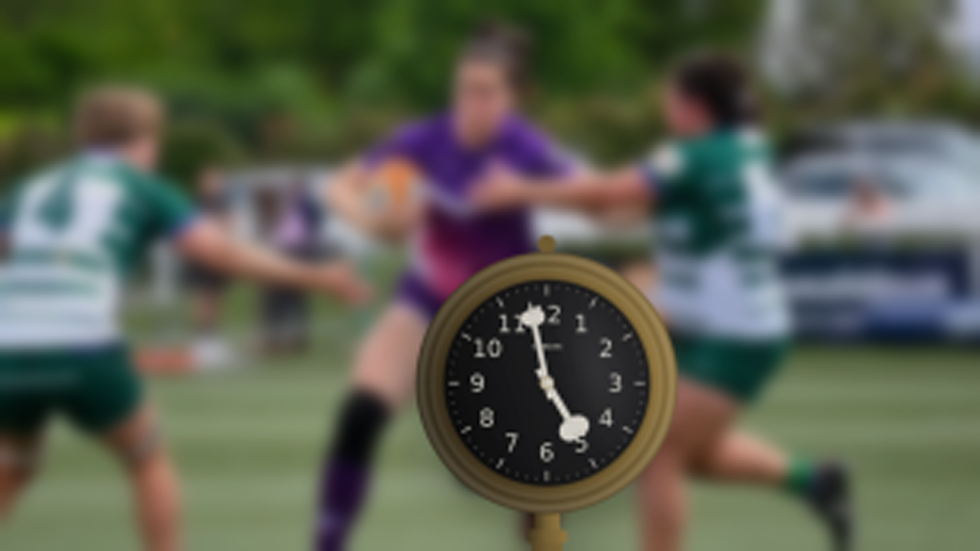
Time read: 4.58
